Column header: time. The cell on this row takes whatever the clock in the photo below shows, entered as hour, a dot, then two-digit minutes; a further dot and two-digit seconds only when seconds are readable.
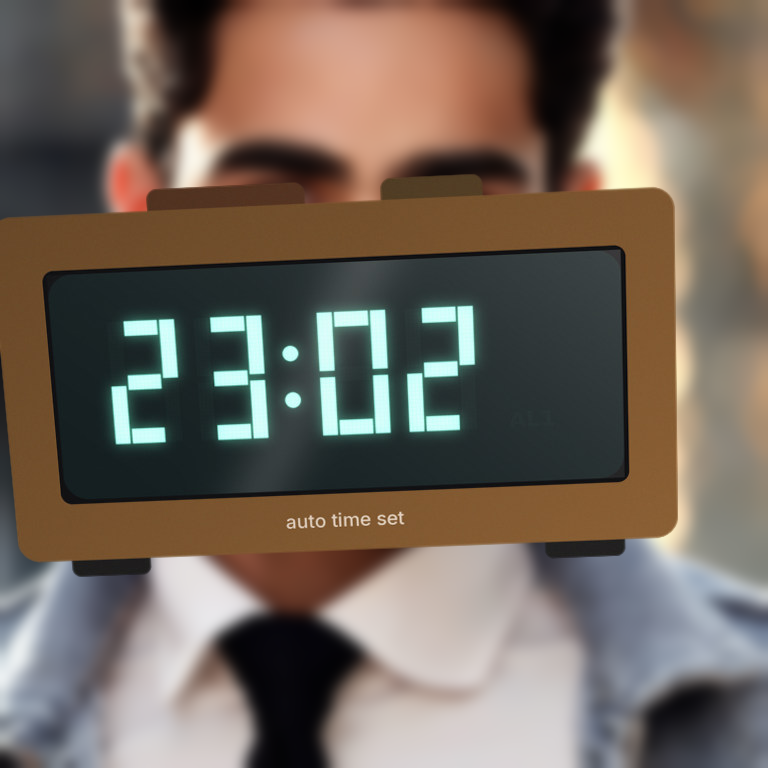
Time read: 23.02
